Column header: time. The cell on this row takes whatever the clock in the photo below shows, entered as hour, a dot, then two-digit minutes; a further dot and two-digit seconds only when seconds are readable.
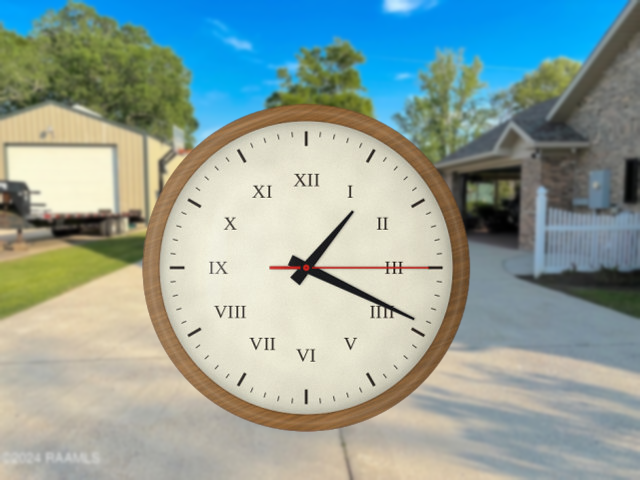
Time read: 1.19.15
